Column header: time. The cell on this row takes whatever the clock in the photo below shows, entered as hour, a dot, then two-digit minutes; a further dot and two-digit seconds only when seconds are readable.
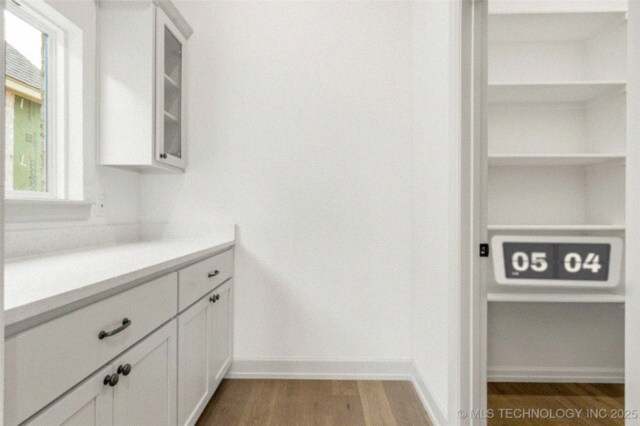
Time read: 5.04
